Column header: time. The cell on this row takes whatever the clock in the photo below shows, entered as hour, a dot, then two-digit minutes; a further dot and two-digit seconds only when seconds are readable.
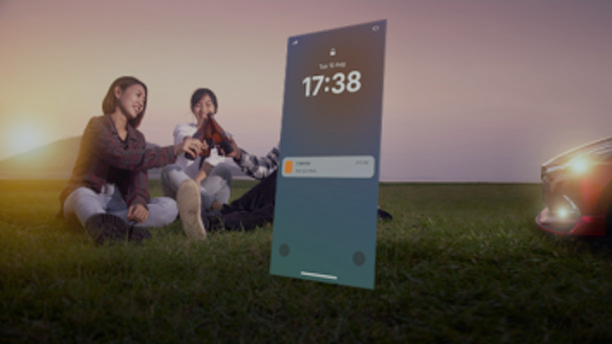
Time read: 17.38
